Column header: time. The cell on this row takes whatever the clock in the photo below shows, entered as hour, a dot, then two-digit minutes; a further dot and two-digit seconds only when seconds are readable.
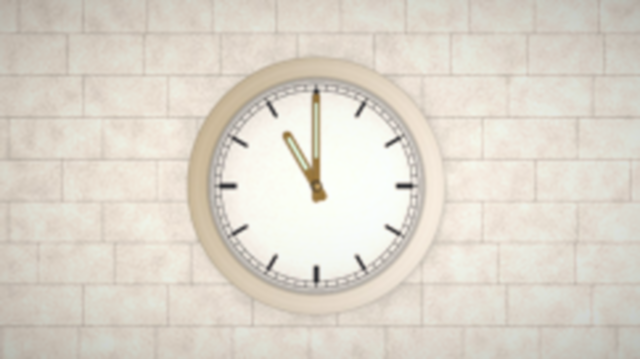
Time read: 11.00
